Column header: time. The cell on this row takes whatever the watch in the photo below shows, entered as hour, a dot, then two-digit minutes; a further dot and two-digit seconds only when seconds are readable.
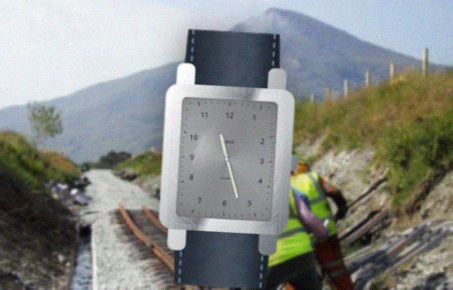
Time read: 11.27
